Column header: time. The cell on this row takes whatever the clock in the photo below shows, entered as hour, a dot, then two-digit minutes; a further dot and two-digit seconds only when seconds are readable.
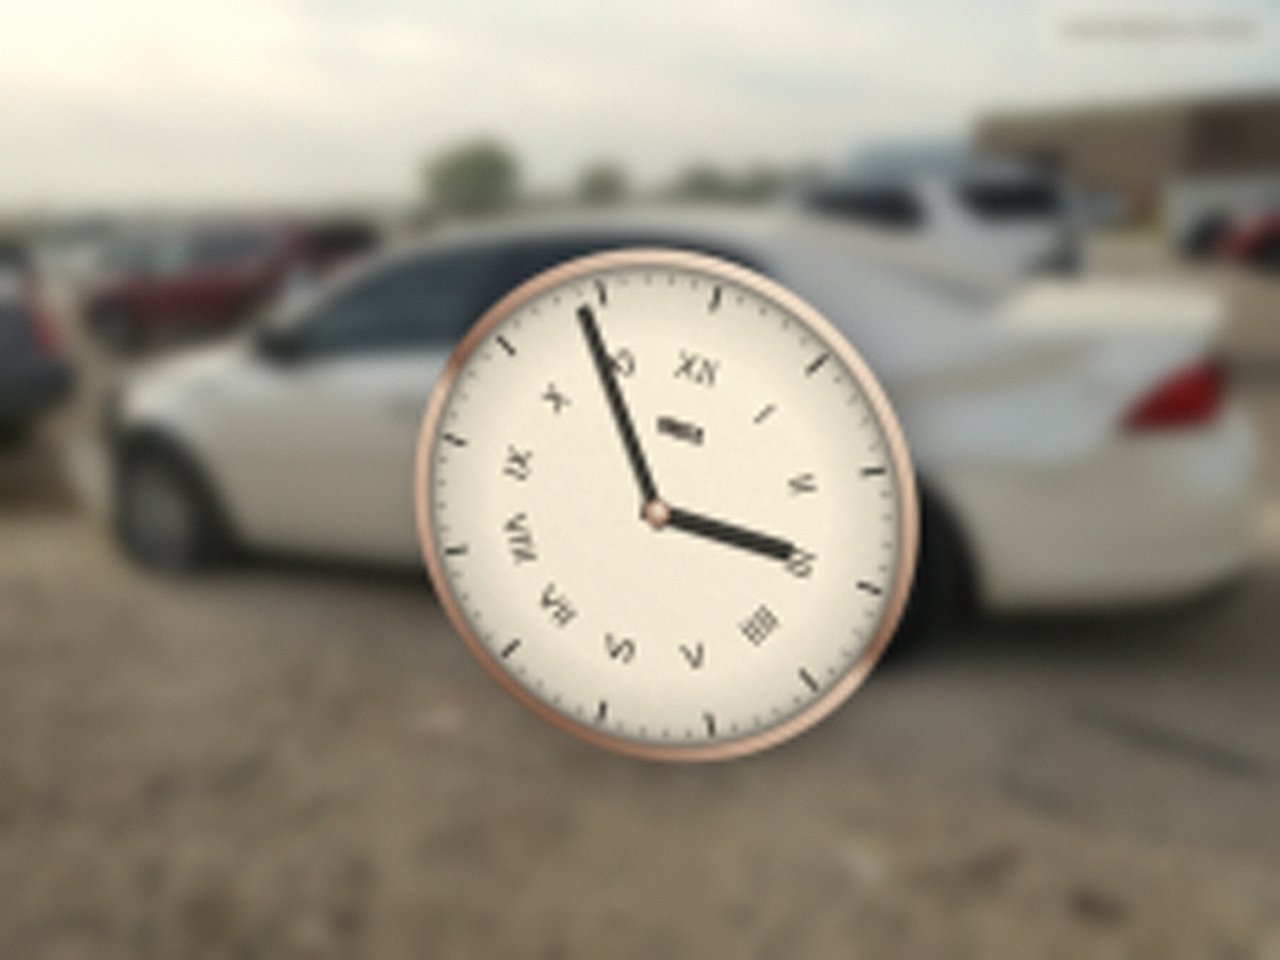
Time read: 2.54
